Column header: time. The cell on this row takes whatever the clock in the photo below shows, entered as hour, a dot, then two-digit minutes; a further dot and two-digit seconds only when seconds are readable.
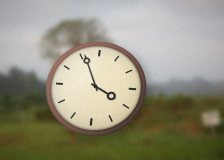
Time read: 3.56
